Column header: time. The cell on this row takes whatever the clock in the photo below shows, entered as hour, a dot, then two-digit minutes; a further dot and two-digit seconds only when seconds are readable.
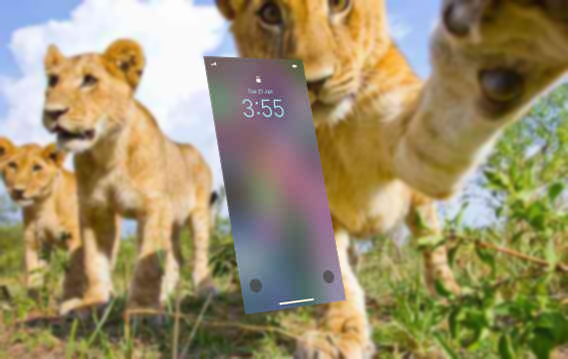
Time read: 3.55
